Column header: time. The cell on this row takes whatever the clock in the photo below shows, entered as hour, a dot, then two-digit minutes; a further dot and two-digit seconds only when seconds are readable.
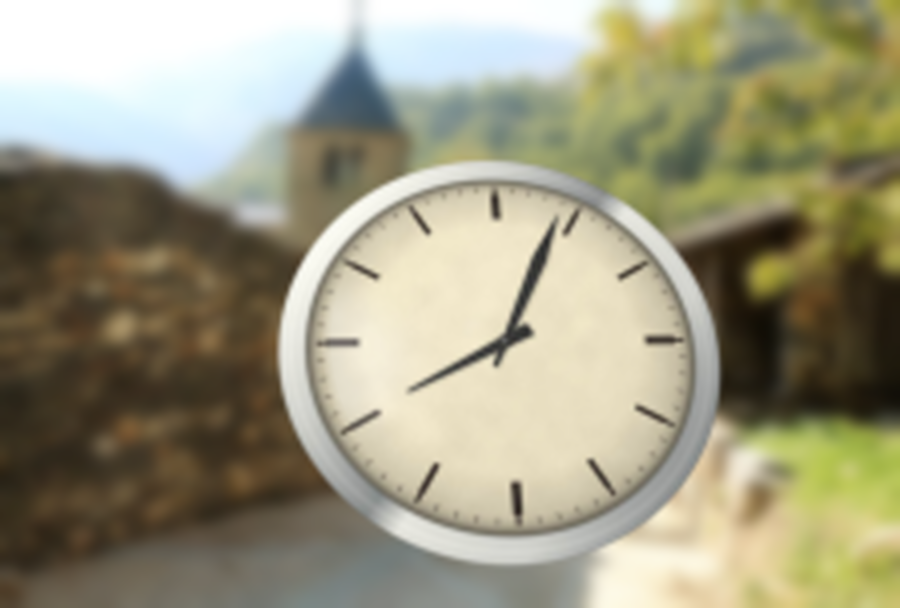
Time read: 8.04
